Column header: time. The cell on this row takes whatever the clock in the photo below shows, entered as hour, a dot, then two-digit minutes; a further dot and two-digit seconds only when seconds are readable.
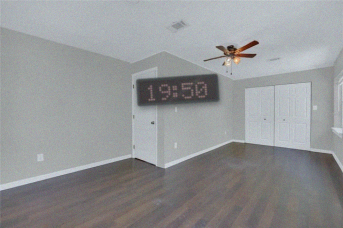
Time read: 19.50
